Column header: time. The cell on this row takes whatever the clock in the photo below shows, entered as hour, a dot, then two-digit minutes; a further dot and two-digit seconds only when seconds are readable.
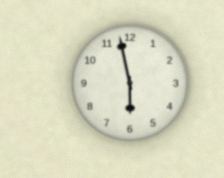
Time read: 5.58
